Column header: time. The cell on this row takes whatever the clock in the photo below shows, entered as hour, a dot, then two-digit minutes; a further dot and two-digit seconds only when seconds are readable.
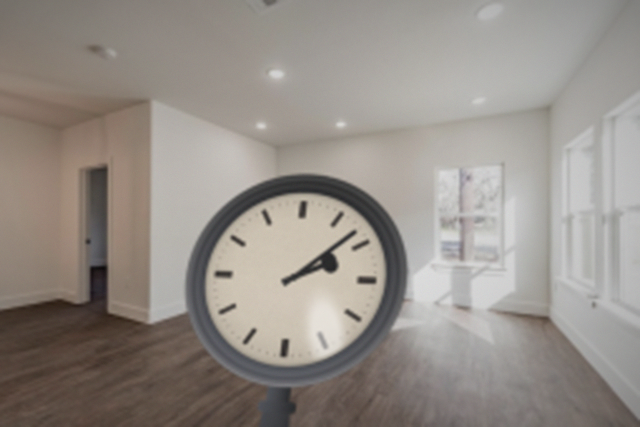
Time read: 2.08
